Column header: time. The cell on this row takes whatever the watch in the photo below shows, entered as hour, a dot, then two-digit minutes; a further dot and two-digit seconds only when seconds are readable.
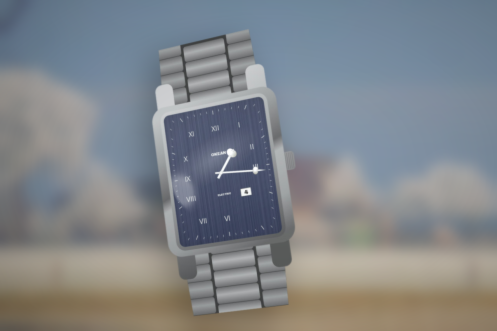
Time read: 1.16
